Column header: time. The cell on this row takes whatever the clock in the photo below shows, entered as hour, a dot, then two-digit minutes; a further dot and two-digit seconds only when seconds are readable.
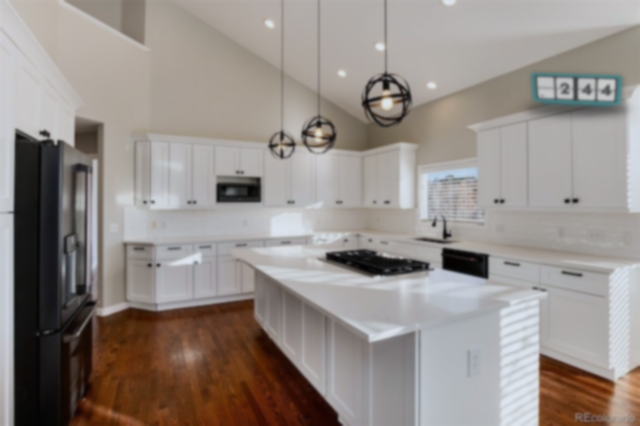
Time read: 2.44
